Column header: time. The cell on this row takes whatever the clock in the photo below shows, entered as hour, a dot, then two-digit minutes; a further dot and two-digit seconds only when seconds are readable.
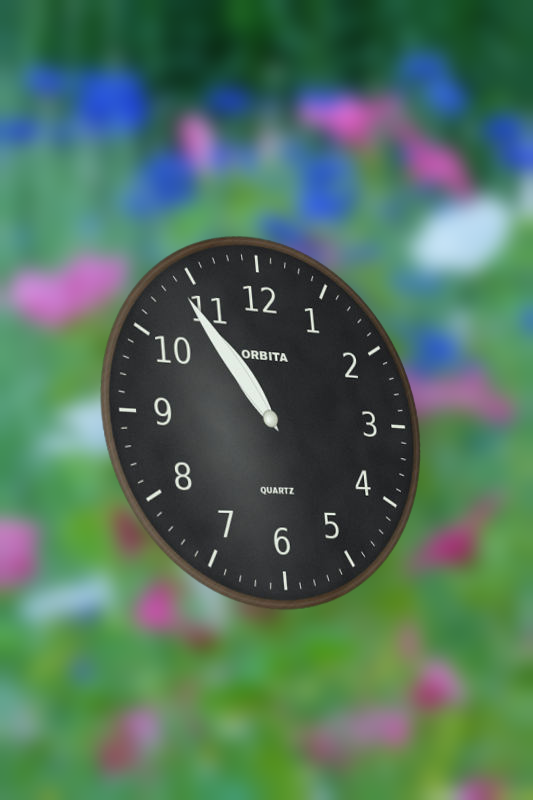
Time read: 10.54
